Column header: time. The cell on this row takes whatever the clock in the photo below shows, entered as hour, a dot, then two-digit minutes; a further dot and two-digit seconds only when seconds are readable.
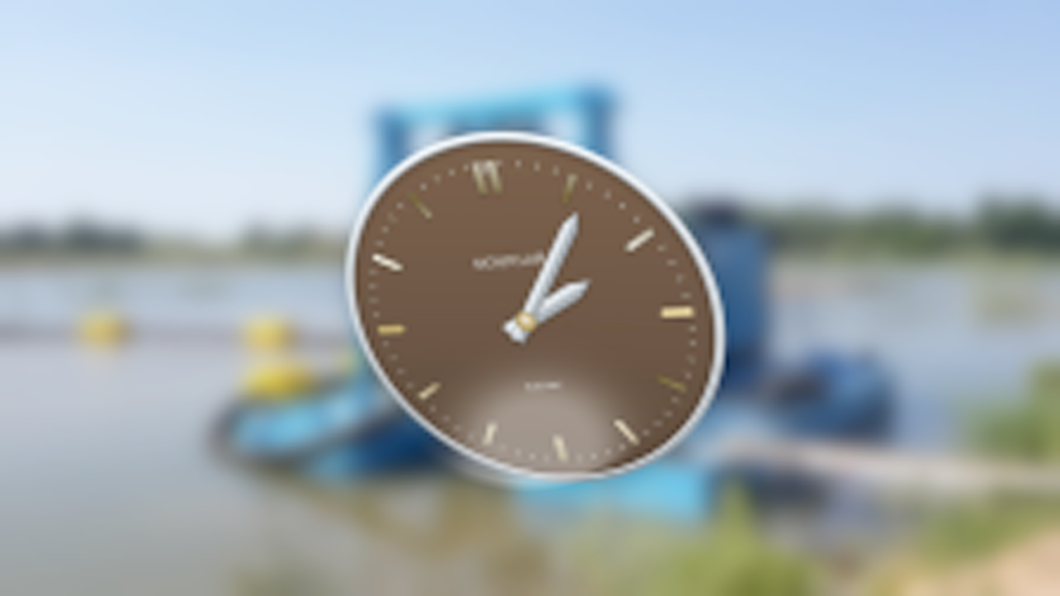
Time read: 2.06
